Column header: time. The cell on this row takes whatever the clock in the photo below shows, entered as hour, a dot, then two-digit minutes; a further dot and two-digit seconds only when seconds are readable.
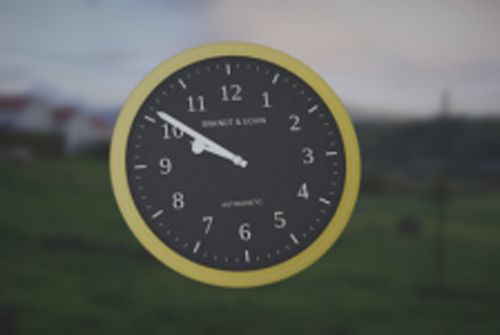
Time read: 9.51
